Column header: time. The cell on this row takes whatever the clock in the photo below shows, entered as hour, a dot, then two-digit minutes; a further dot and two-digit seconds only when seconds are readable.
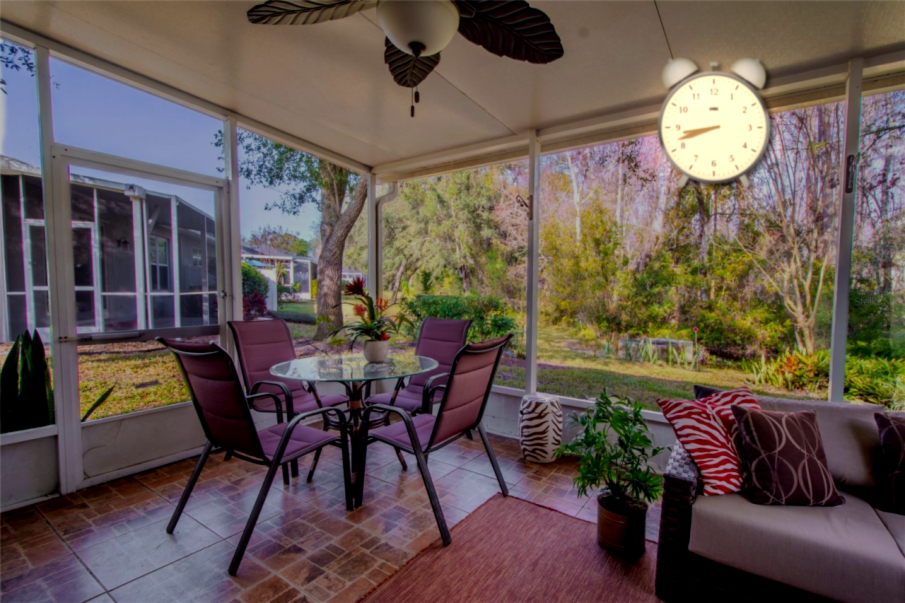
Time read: 8.42
